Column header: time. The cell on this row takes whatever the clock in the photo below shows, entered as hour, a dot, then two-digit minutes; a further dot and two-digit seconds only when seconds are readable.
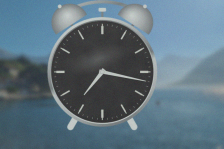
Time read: 7.17
